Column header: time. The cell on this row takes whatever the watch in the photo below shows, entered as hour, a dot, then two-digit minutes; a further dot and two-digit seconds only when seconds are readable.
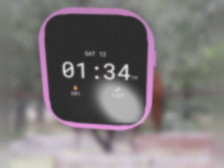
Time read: 1.34
